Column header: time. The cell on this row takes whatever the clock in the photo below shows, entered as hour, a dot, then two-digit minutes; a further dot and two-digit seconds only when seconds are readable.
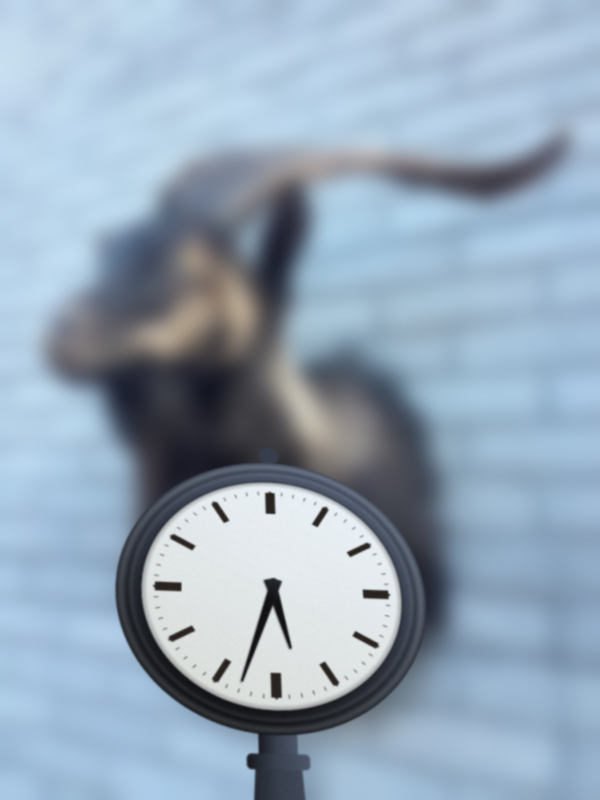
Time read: 5.33
